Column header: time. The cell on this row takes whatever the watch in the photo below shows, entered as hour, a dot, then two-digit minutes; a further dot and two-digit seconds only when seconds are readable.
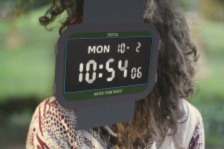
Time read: 10.54.06
